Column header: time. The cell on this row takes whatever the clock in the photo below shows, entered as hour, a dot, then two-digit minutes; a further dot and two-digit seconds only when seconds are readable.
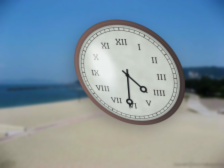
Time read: 4.31
